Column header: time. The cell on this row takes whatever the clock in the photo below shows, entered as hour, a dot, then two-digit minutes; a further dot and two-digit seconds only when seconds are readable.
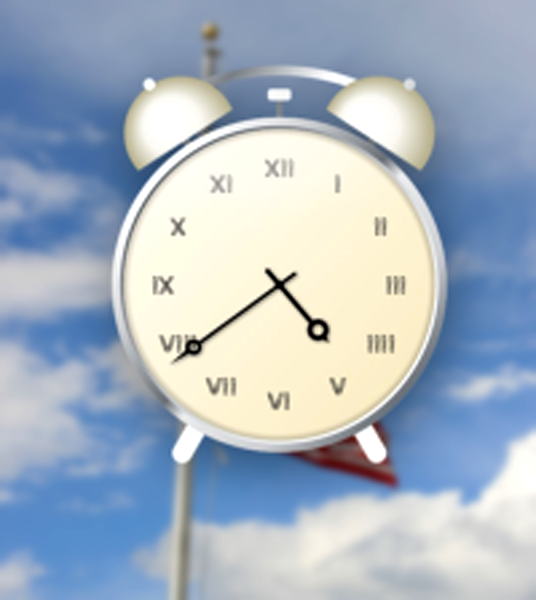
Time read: 4.39
